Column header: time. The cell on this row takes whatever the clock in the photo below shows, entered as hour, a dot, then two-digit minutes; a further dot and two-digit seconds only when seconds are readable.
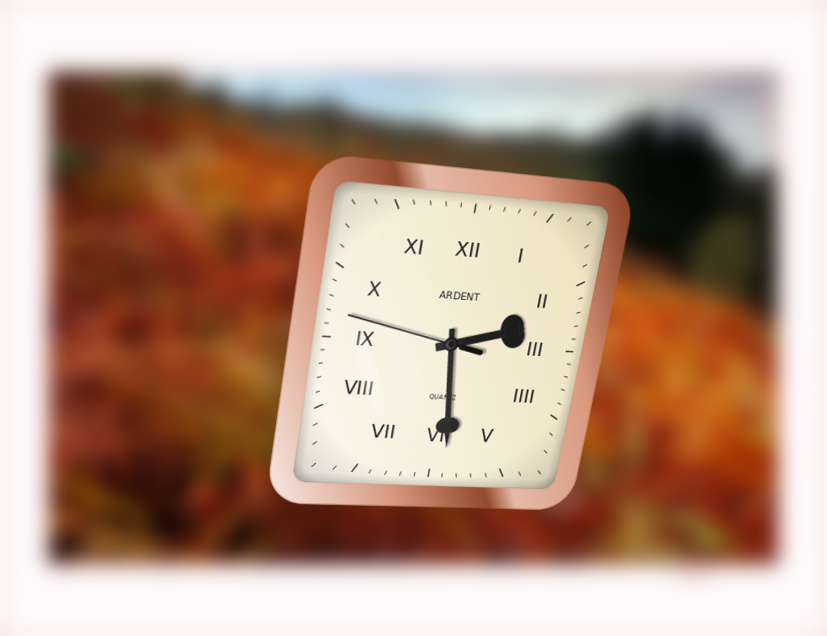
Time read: 2.28.47
